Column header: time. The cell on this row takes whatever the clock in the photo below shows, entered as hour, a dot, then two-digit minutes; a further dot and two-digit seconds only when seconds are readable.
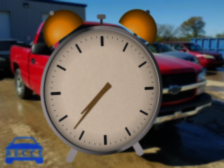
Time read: 7.37
